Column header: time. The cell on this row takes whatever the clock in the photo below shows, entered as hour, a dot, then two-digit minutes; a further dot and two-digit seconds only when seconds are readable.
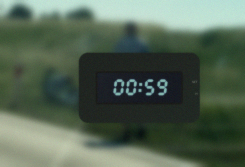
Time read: 0.59
